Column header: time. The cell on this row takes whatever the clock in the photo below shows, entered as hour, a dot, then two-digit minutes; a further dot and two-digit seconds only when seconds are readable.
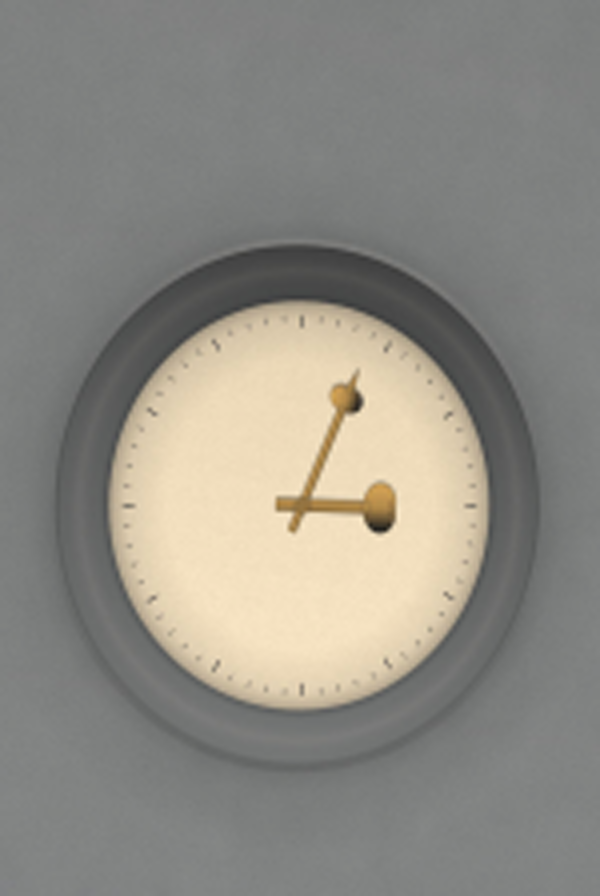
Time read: 3.04
